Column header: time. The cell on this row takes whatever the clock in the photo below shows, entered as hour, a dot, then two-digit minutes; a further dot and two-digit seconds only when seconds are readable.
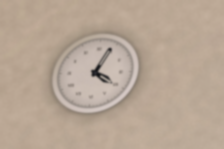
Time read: 4.04
